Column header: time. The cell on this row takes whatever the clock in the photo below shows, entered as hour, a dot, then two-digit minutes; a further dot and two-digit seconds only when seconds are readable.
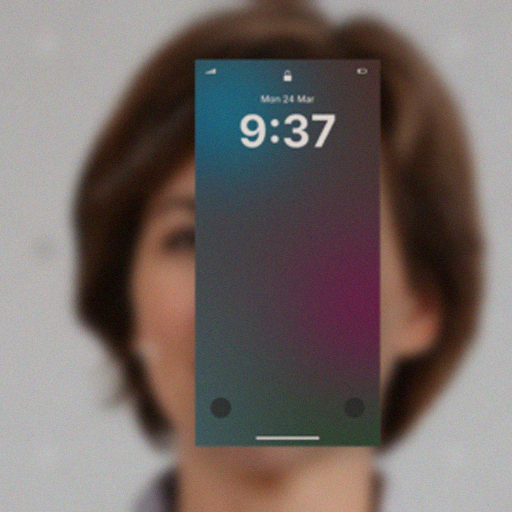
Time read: 9.37
